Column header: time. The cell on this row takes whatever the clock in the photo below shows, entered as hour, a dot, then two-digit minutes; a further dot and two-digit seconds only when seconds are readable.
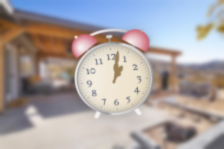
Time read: 1.02
